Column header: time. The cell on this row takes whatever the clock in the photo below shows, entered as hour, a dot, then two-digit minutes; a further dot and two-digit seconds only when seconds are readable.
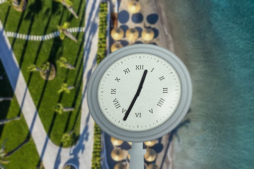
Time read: 12.34
